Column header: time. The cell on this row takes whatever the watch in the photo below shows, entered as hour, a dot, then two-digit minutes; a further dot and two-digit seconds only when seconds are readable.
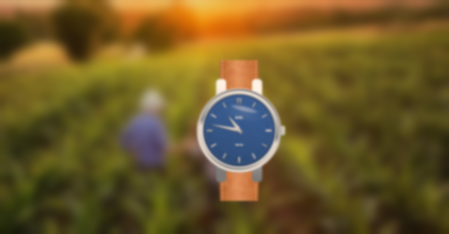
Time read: 10.47
